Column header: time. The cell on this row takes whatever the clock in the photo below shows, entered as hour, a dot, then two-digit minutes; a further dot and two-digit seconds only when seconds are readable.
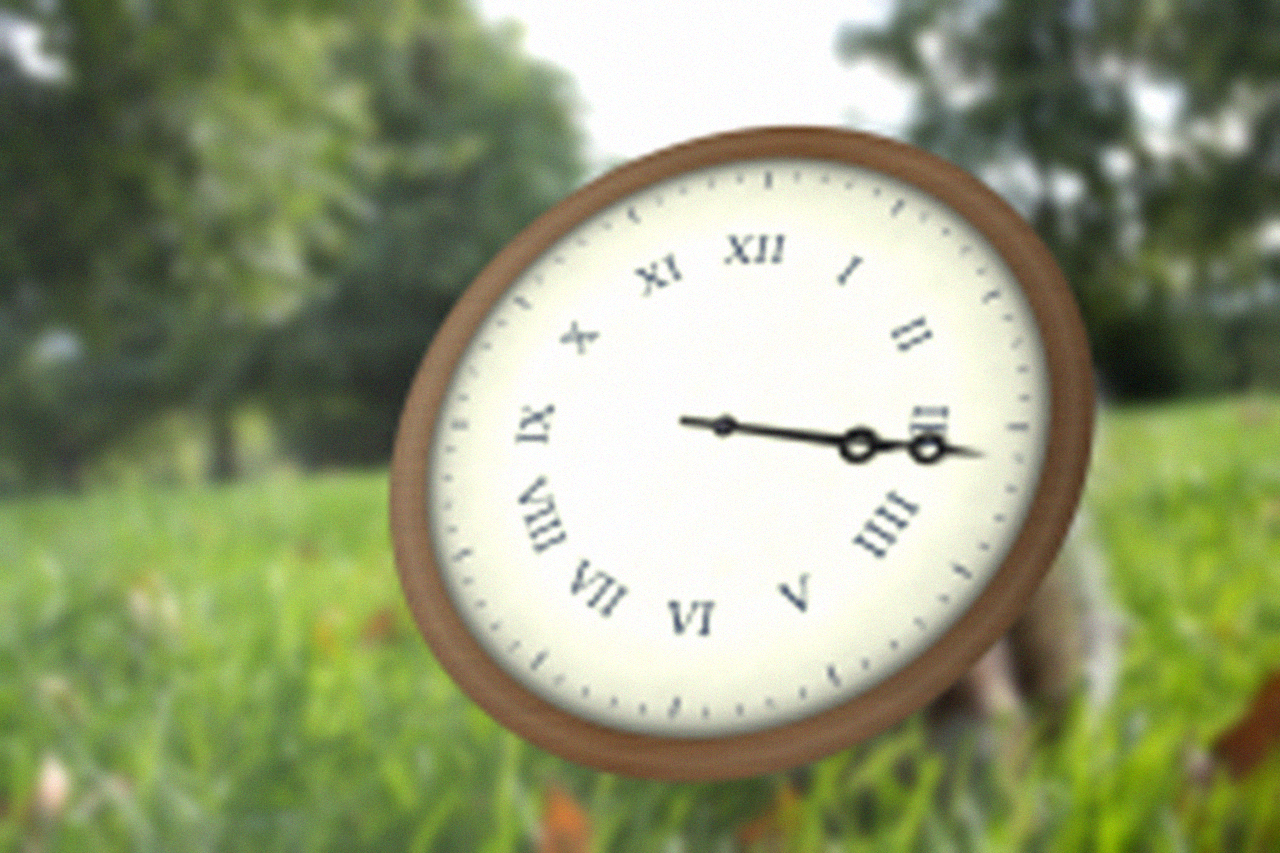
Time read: 3.16
